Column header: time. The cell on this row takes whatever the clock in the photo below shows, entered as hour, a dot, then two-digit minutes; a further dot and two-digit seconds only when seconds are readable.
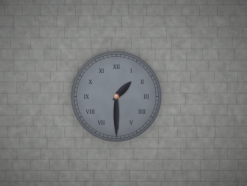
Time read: 1.30
